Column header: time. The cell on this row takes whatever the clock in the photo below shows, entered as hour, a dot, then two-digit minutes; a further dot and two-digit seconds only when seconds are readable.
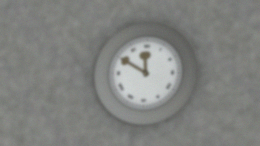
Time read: 11.50
